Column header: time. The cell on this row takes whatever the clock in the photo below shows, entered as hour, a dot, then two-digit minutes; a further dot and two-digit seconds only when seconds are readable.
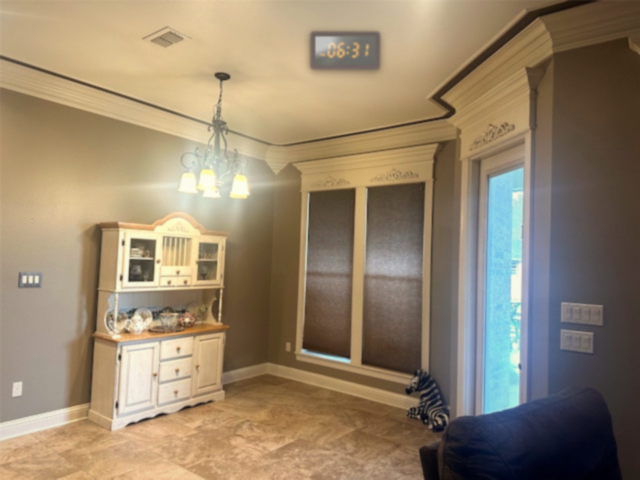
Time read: 6.31
